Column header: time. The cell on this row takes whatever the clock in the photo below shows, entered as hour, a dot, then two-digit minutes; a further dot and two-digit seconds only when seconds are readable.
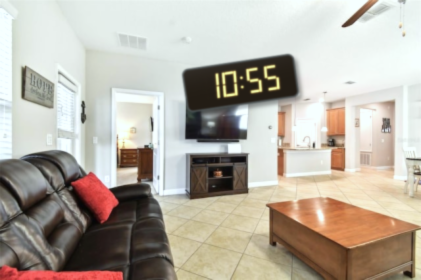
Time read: 10.55
